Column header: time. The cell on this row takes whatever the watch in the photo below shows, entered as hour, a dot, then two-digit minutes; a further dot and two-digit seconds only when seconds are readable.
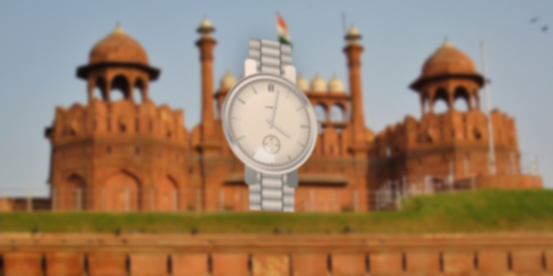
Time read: 4.02
